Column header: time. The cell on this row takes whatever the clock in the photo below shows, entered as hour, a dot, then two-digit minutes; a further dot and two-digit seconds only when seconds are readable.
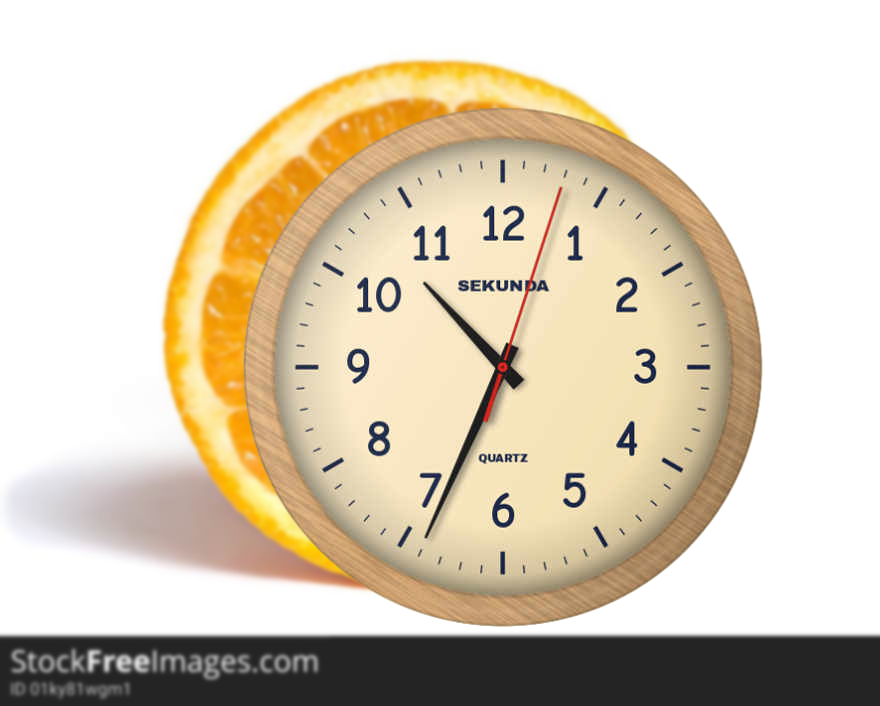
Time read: 10.34.03
